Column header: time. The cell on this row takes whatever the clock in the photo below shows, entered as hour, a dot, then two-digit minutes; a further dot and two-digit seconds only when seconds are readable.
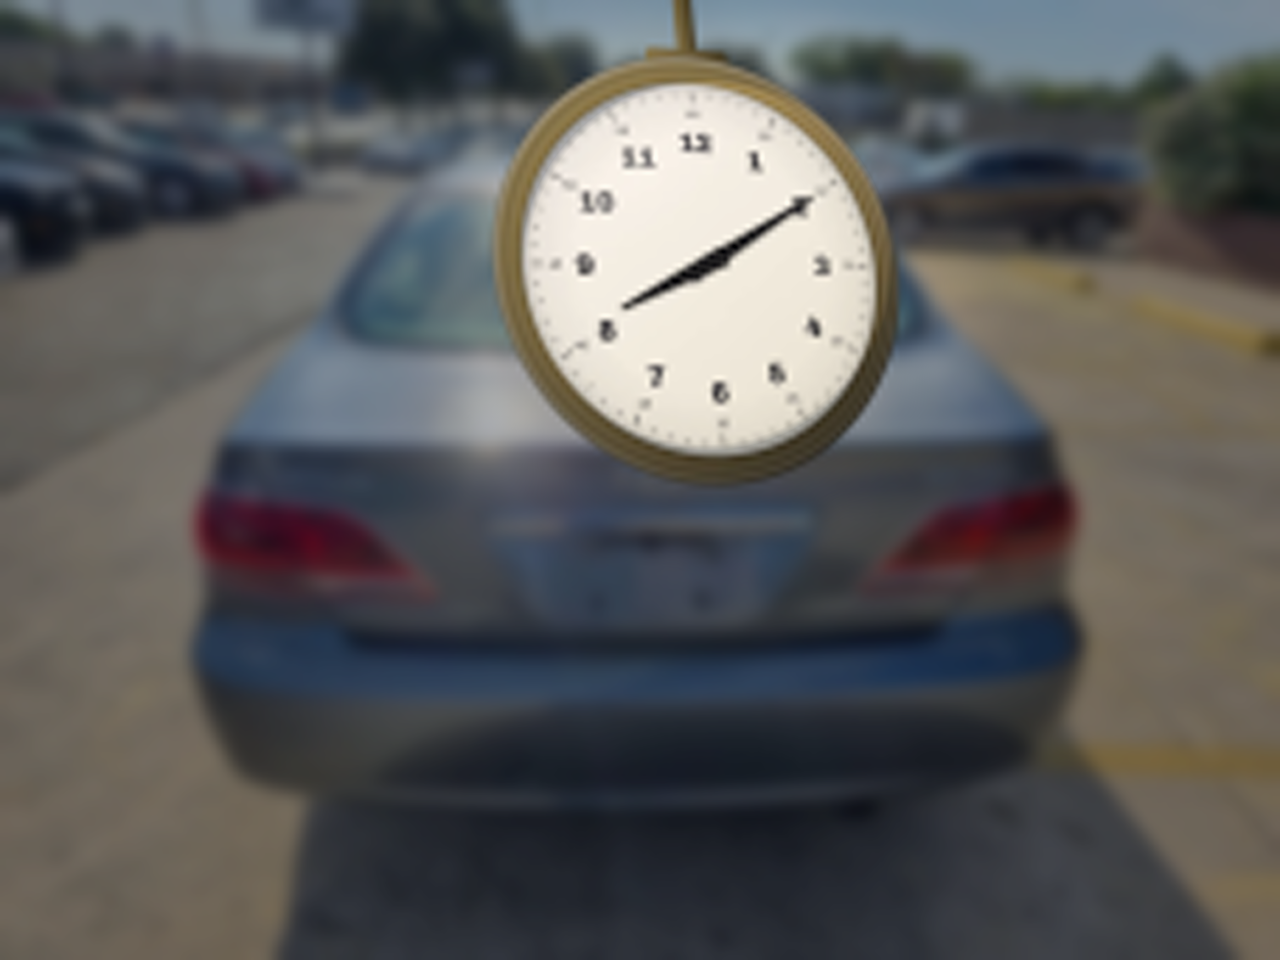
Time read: 8.10
